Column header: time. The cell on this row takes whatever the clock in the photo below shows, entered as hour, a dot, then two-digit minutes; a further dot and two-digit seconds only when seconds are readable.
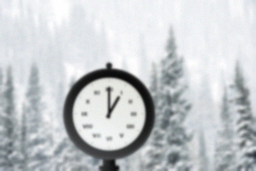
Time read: 1.00
